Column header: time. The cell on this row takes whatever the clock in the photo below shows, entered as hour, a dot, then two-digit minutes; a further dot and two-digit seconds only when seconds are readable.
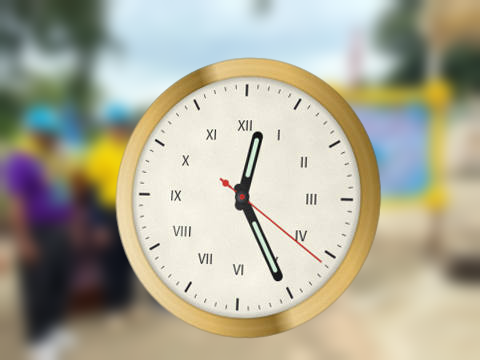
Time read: 12.25.21
